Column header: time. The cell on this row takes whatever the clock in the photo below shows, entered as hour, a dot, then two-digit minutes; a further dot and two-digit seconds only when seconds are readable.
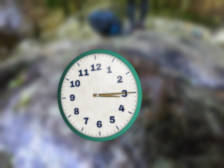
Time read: 3.15
